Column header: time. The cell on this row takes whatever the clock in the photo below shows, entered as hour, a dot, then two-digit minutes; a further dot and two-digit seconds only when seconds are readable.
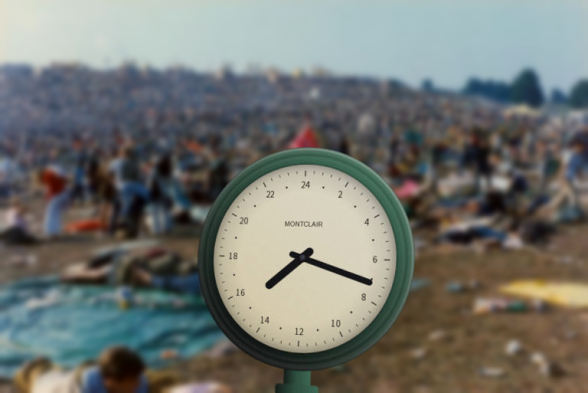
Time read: 15.18
